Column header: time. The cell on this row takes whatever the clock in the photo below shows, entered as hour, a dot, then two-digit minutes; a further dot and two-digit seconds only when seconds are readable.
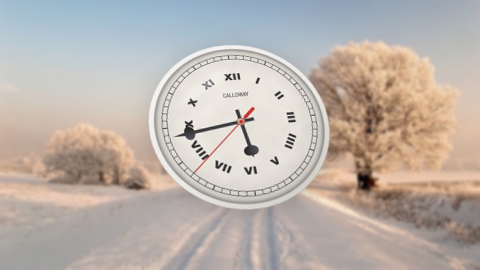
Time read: 5.43.38
